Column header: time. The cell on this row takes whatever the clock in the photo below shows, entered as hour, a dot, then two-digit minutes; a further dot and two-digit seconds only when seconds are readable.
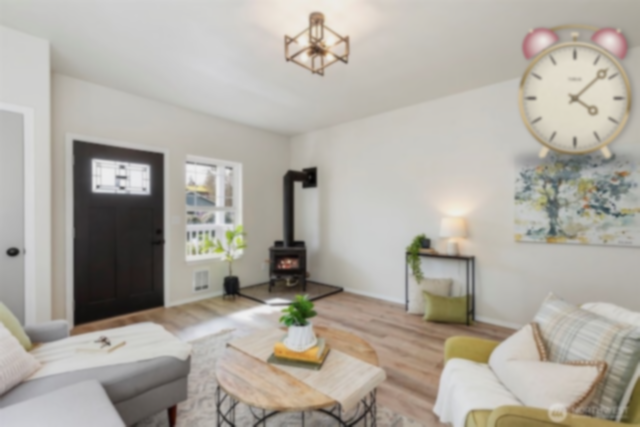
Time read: 4.08
